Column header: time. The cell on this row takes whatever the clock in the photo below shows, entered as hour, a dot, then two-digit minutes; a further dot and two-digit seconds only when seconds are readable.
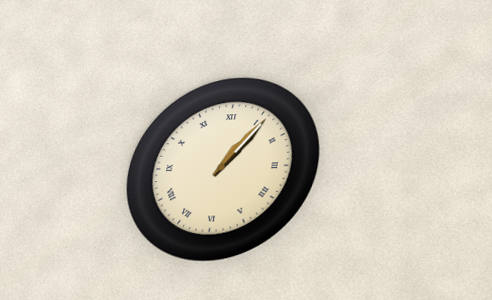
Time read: 1.06
